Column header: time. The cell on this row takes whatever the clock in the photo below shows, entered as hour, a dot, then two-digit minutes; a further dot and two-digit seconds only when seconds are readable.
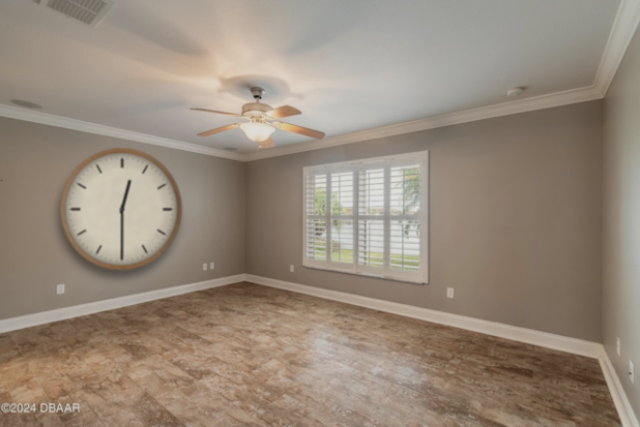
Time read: 12.30
